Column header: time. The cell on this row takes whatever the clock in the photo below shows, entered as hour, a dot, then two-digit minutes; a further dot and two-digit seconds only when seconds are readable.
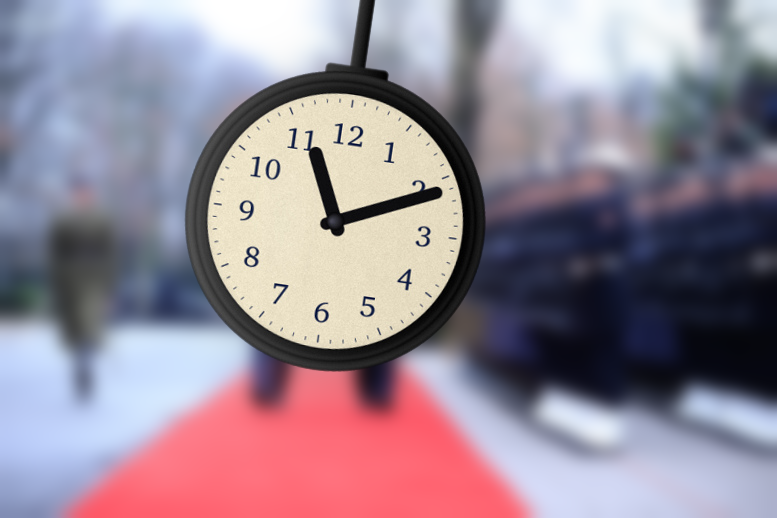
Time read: 11.11
